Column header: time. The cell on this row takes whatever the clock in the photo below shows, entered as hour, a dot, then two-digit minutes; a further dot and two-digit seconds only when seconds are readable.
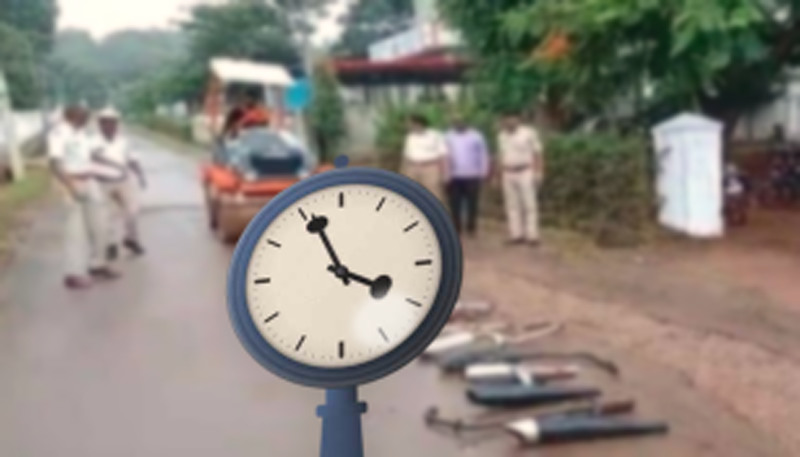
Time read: 3.56
